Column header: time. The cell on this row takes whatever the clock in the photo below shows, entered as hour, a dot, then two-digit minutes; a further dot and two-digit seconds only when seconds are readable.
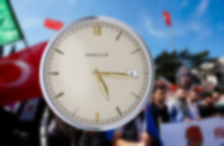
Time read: 5.16
